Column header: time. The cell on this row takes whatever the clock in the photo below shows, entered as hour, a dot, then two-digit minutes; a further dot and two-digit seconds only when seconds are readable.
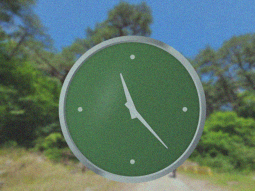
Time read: 11.23
